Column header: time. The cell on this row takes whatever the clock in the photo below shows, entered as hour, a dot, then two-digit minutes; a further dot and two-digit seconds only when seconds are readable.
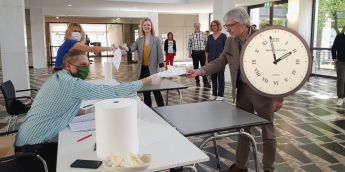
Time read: 1.58
